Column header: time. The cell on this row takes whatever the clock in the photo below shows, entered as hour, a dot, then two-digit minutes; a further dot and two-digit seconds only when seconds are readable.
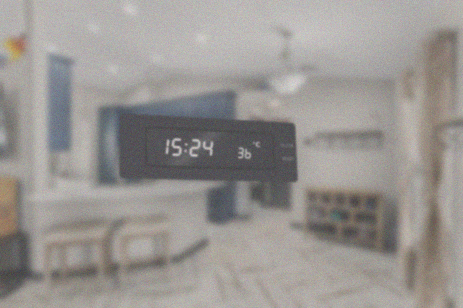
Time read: 15.24
